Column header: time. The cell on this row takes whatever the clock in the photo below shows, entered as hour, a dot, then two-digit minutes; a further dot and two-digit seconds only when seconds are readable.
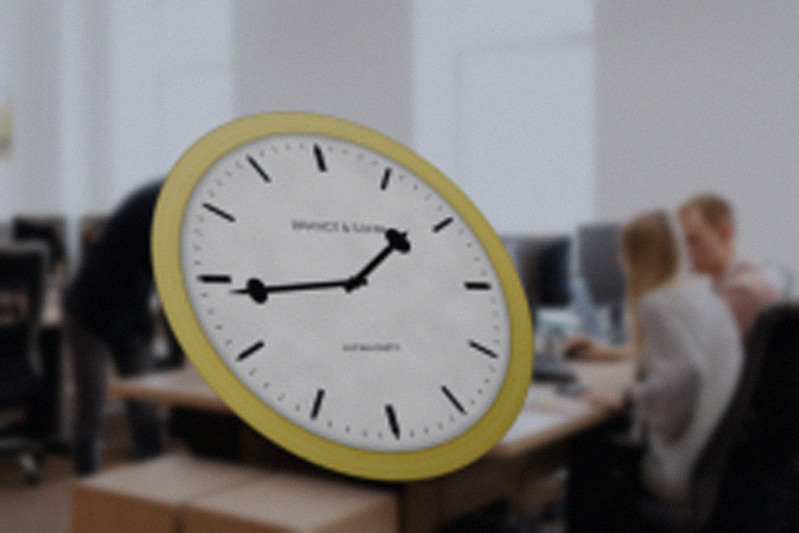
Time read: 1.44
